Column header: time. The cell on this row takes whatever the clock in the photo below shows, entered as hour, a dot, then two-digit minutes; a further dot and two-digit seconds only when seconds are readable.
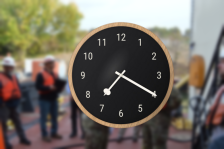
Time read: 7.20
